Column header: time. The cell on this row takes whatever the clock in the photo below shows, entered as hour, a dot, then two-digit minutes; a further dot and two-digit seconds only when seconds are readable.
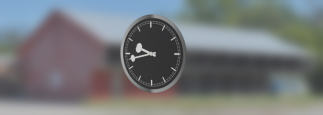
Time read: 9.43
